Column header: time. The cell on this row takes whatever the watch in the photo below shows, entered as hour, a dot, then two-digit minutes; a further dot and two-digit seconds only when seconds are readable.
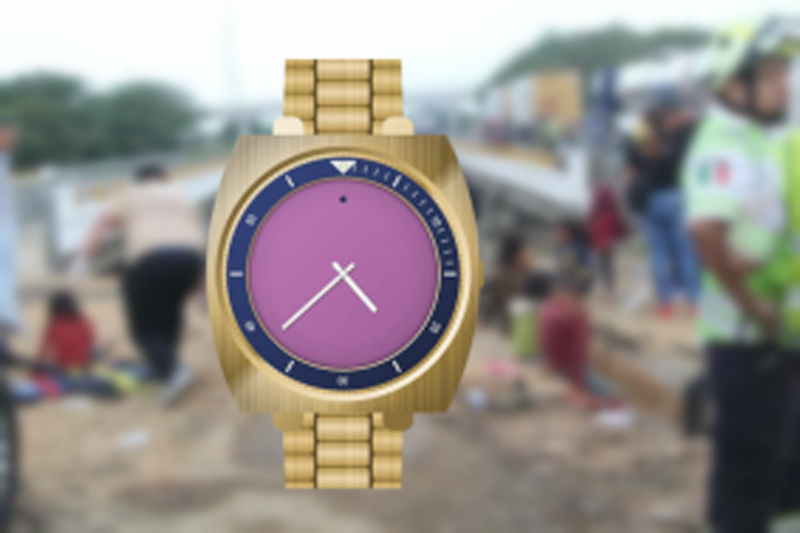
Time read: 4.38
